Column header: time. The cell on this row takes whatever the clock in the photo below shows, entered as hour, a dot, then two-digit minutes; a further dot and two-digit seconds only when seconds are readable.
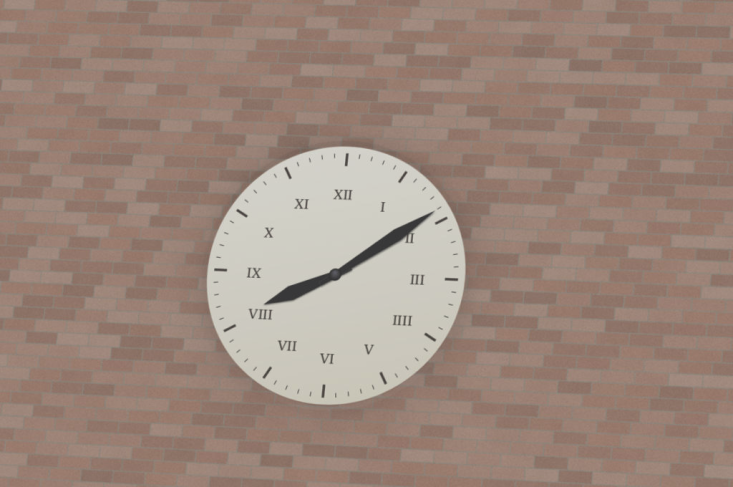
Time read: 8.09
